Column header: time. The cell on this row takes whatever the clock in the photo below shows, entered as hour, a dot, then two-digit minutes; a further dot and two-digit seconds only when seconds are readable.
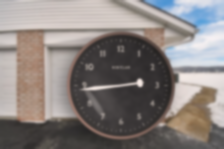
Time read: 2.44
